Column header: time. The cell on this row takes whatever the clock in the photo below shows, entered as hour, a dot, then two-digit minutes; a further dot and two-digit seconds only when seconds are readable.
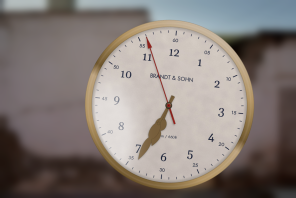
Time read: 6.33.56
